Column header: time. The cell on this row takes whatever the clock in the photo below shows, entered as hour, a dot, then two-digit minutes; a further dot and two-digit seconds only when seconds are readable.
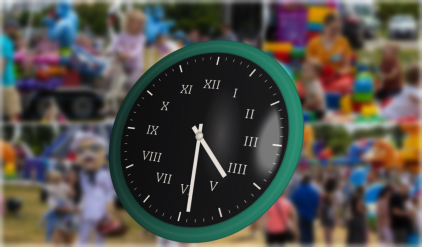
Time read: 4.29
